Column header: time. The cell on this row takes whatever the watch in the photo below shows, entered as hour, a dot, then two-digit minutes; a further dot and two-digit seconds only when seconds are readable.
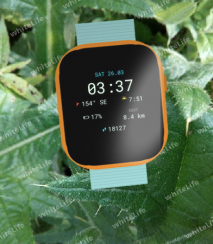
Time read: 3.37
